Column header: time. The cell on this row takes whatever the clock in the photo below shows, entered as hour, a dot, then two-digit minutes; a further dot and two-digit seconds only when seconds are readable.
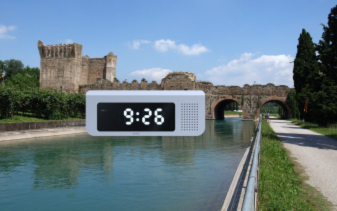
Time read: 9.26
